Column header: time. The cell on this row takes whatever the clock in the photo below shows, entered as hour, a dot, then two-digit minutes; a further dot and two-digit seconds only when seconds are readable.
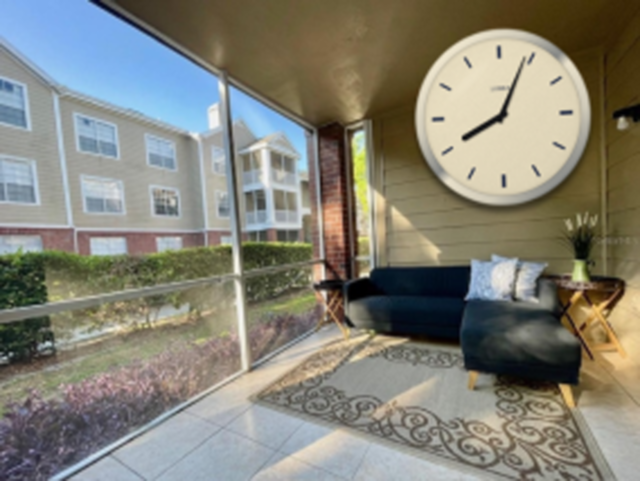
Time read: 8.04
